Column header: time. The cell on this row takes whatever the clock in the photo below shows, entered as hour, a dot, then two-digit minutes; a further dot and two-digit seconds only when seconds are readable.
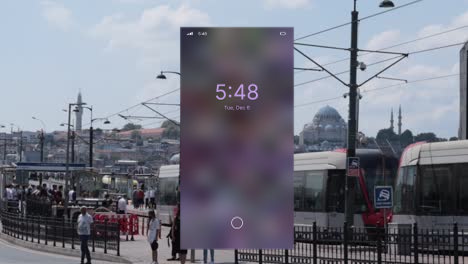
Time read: 5.48
